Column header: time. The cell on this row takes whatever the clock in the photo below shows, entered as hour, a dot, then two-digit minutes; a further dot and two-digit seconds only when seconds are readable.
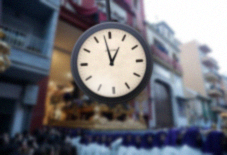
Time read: 12.58
